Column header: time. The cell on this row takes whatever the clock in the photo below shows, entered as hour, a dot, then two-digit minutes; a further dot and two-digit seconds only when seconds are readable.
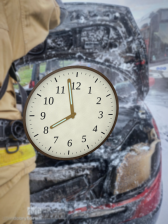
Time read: 7.58
